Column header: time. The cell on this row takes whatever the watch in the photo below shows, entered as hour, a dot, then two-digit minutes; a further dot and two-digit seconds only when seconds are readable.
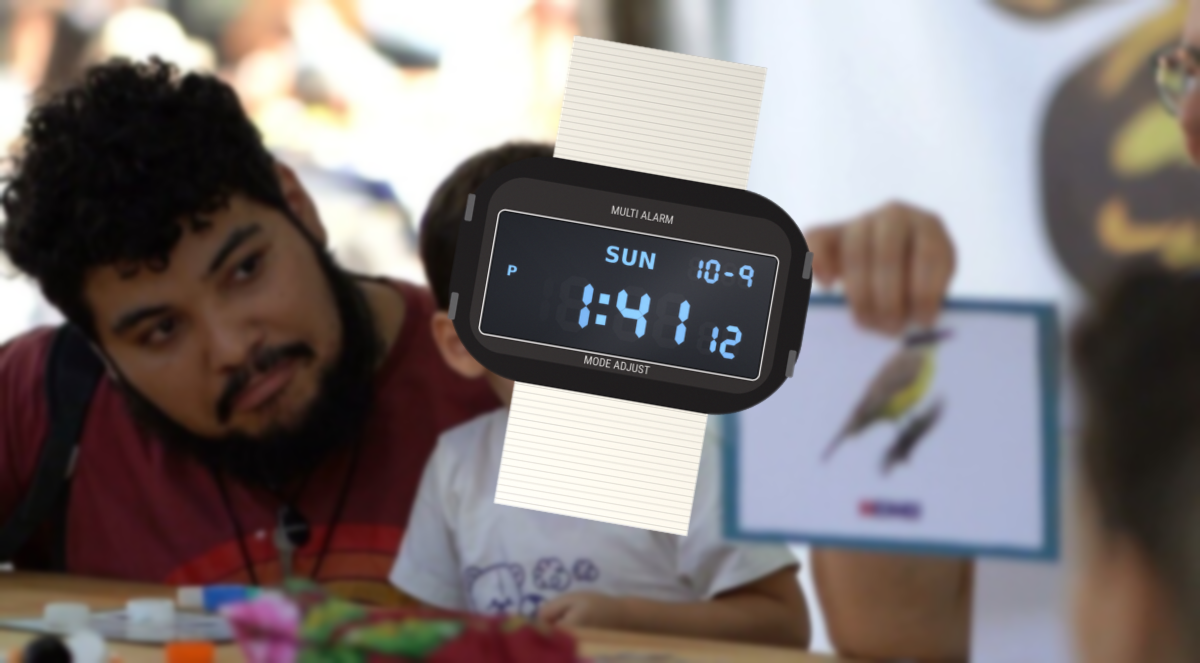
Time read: 1.41.12
